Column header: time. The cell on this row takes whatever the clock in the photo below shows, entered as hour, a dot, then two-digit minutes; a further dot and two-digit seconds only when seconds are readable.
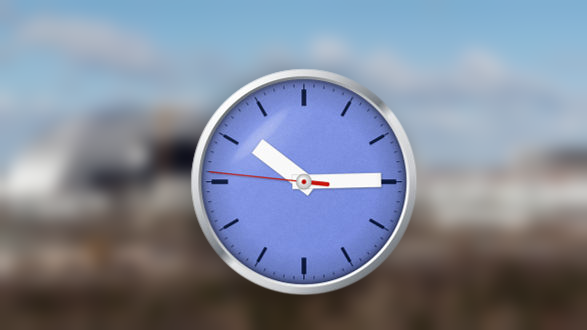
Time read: 10.14.46
